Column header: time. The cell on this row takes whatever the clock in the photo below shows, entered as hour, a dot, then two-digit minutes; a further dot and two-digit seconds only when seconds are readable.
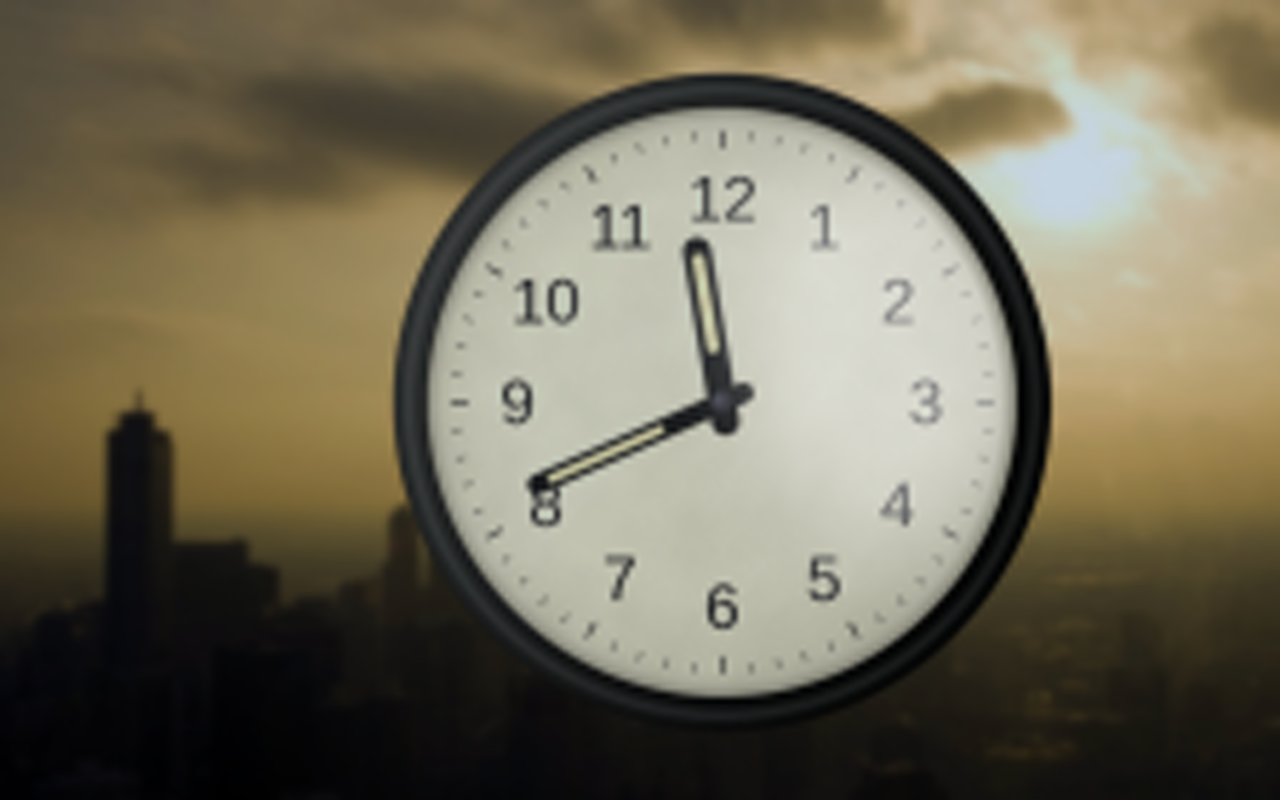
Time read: 11.41
